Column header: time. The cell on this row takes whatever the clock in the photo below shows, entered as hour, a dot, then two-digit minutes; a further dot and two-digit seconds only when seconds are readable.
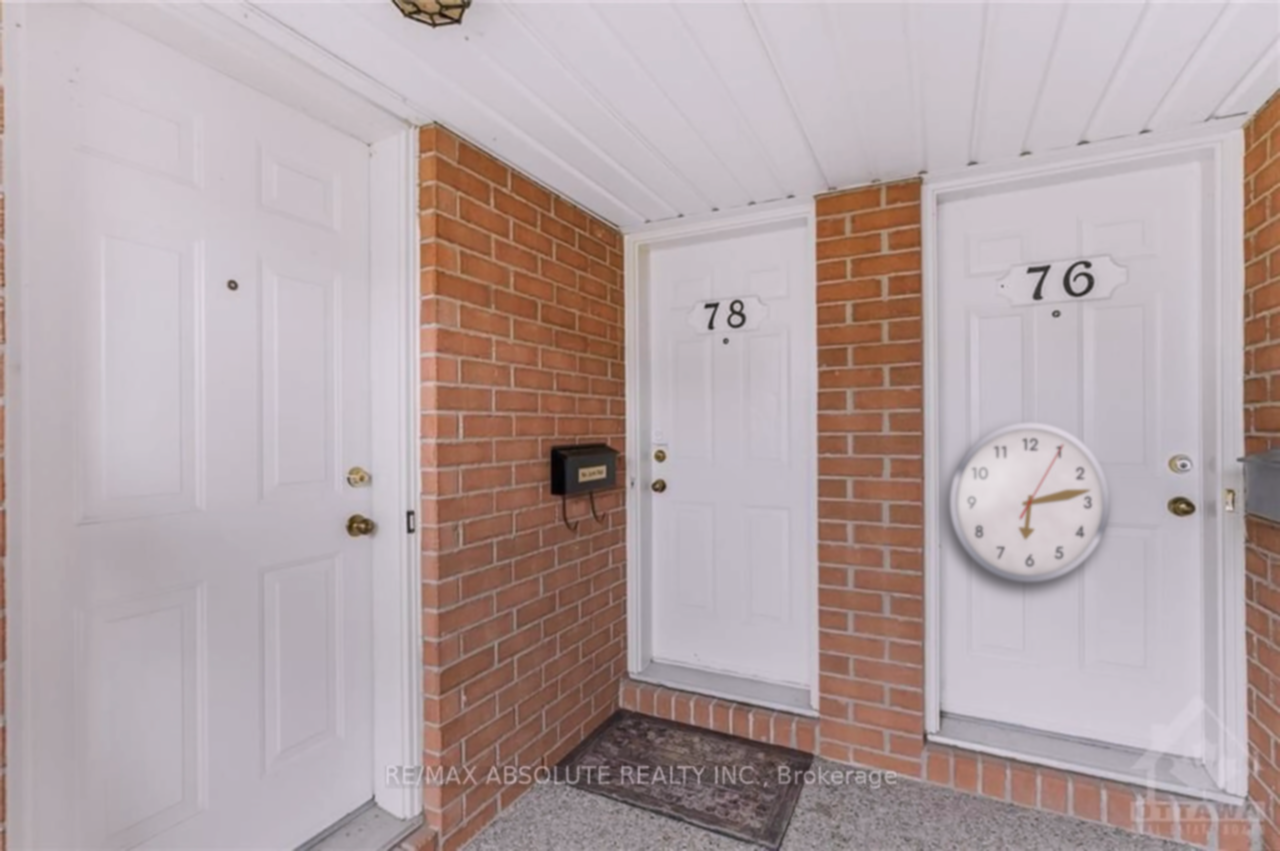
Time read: 6.13.05
